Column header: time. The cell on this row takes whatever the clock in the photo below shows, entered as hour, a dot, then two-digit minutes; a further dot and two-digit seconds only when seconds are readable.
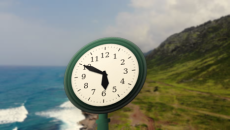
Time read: 5.50
